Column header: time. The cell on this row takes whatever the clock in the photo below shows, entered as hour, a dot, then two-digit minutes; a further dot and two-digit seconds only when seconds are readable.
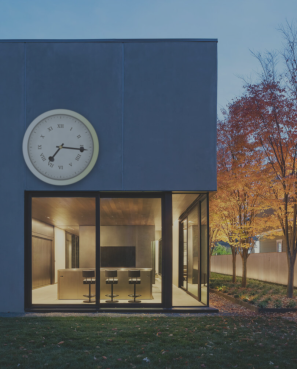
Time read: 7.16
